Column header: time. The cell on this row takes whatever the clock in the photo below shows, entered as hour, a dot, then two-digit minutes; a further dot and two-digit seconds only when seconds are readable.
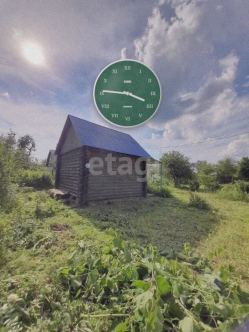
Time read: 3.46
